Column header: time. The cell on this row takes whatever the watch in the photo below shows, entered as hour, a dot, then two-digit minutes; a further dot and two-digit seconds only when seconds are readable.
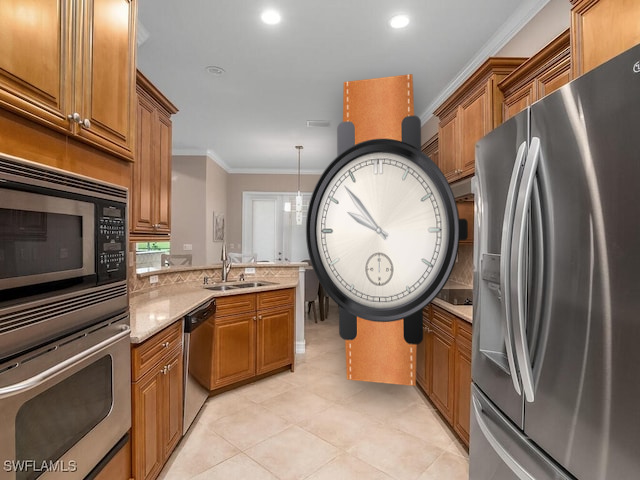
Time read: 9.53
